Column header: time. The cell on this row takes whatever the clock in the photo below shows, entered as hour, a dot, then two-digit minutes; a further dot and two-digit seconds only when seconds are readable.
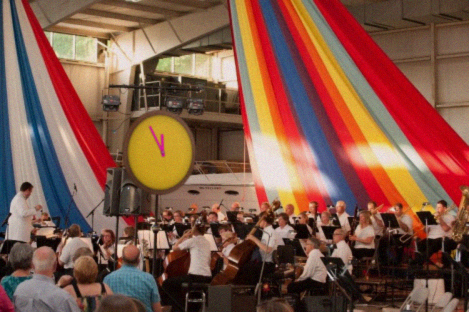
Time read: 11.55
